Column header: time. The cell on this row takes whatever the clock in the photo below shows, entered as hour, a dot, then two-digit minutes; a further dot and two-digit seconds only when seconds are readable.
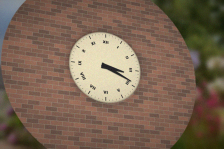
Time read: 3.19
